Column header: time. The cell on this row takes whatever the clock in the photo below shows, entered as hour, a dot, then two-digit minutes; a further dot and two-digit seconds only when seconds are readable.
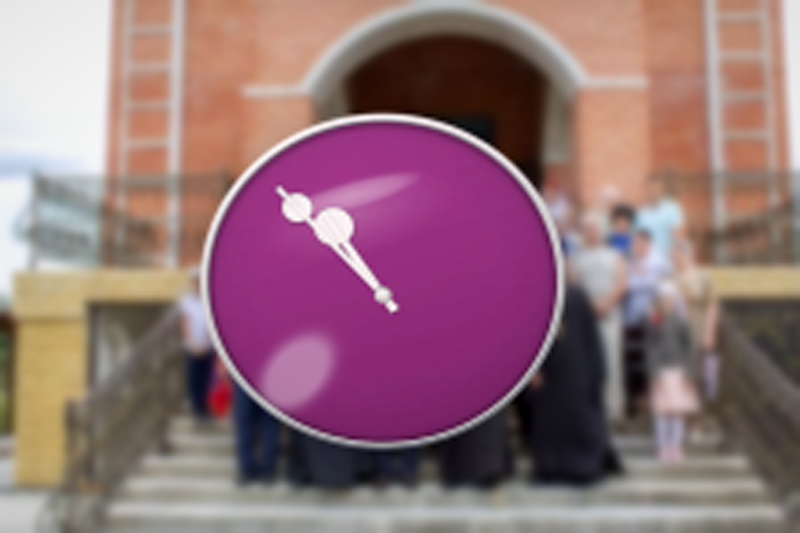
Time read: 10.53
